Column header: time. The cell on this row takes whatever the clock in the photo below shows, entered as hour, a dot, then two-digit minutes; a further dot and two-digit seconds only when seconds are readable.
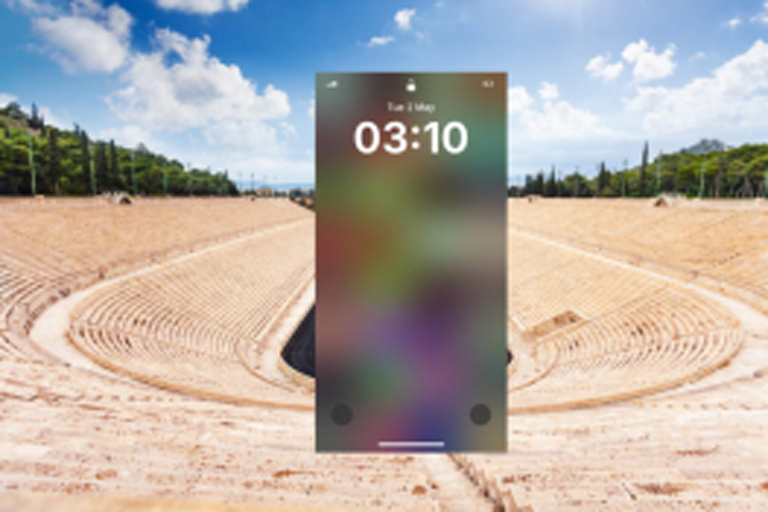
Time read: 3.10
